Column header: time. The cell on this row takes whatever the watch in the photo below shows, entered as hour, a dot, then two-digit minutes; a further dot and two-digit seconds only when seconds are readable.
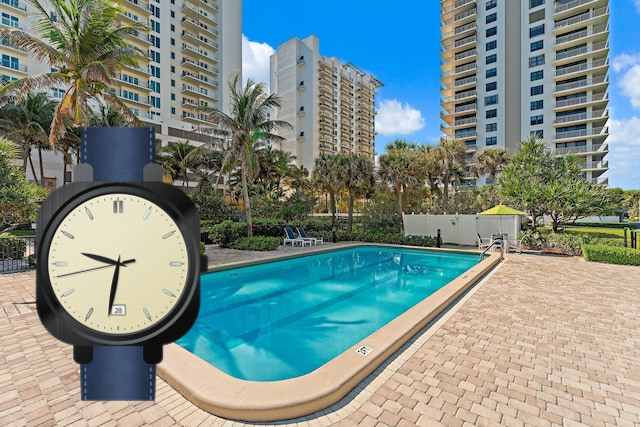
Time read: 9.31.43
